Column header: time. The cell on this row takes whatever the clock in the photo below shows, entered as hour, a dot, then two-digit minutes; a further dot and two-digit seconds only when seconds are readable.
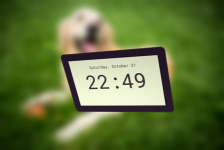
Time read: 22.49
